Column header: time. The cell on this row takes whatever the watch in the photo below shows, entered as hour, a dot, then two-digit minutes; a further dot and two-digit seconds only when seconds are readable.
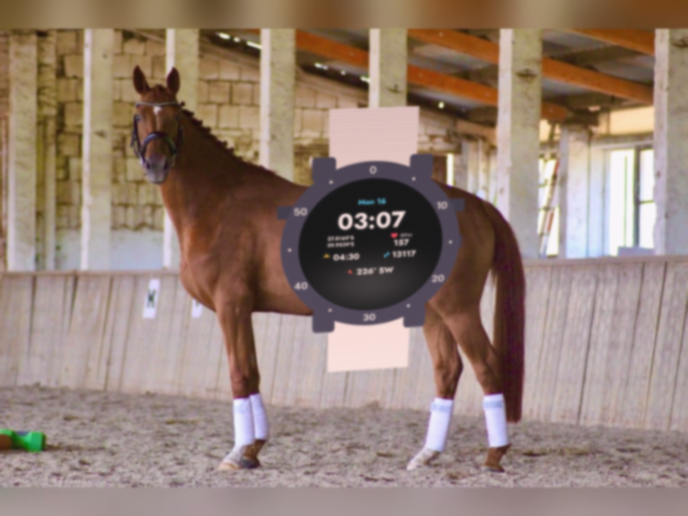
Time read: 3.07
